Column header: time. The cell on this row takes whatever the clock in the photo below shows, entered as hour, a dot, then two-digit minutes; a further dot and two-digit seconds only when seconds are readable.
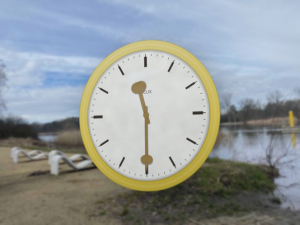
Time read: 11.30
